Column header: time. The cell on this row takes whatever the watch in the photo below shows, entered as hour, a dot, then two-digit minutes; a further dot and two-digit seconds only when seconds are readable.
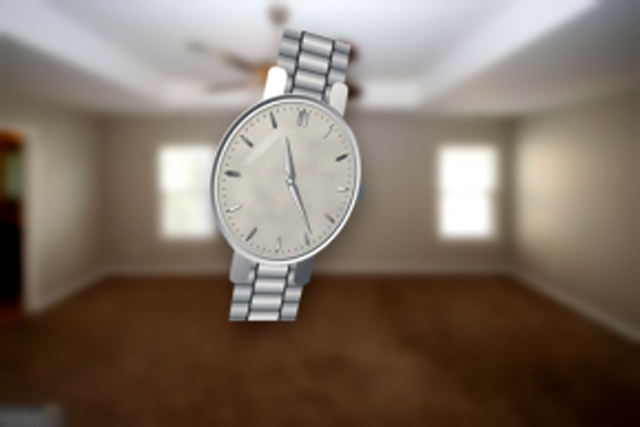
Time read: 11.24
